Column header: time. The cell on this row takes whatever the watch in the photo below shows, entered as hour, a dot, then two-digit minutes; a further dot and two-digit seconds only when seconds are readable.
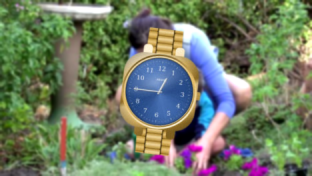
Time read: 12.45
